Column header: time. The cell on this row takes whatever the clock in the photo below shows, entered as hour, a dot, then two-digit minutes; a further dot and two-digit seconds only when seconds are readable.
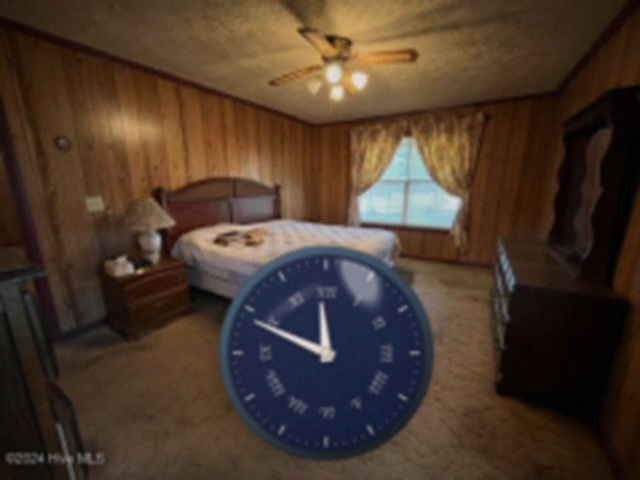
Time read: 11.49
